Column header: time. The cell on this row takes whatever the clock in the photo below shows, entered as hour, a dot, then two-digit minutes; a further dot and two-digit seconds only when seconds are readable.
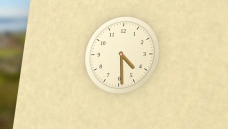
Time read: 4.29
